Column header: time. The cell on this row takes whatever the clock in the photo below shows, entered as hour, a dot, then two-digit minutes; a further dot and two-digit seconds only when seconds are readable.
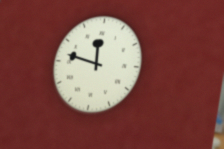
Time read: 11.47
